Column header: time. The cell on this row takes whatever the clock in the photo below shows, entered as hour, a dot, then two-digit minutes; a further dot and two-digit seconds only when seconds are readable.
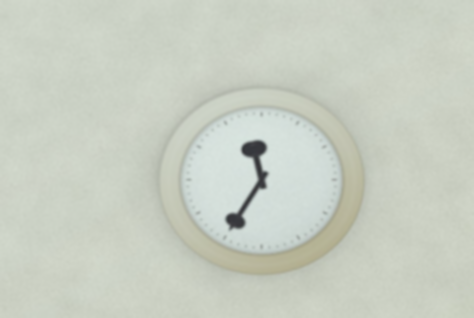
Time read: 11.35
